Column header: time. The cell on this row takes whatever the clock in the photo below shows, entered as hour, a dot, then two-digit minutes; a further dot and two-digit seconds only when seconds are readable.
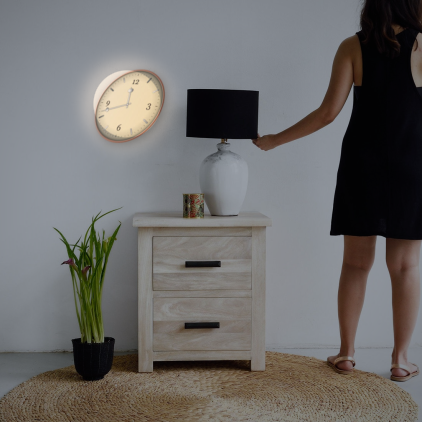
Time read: 11.42
